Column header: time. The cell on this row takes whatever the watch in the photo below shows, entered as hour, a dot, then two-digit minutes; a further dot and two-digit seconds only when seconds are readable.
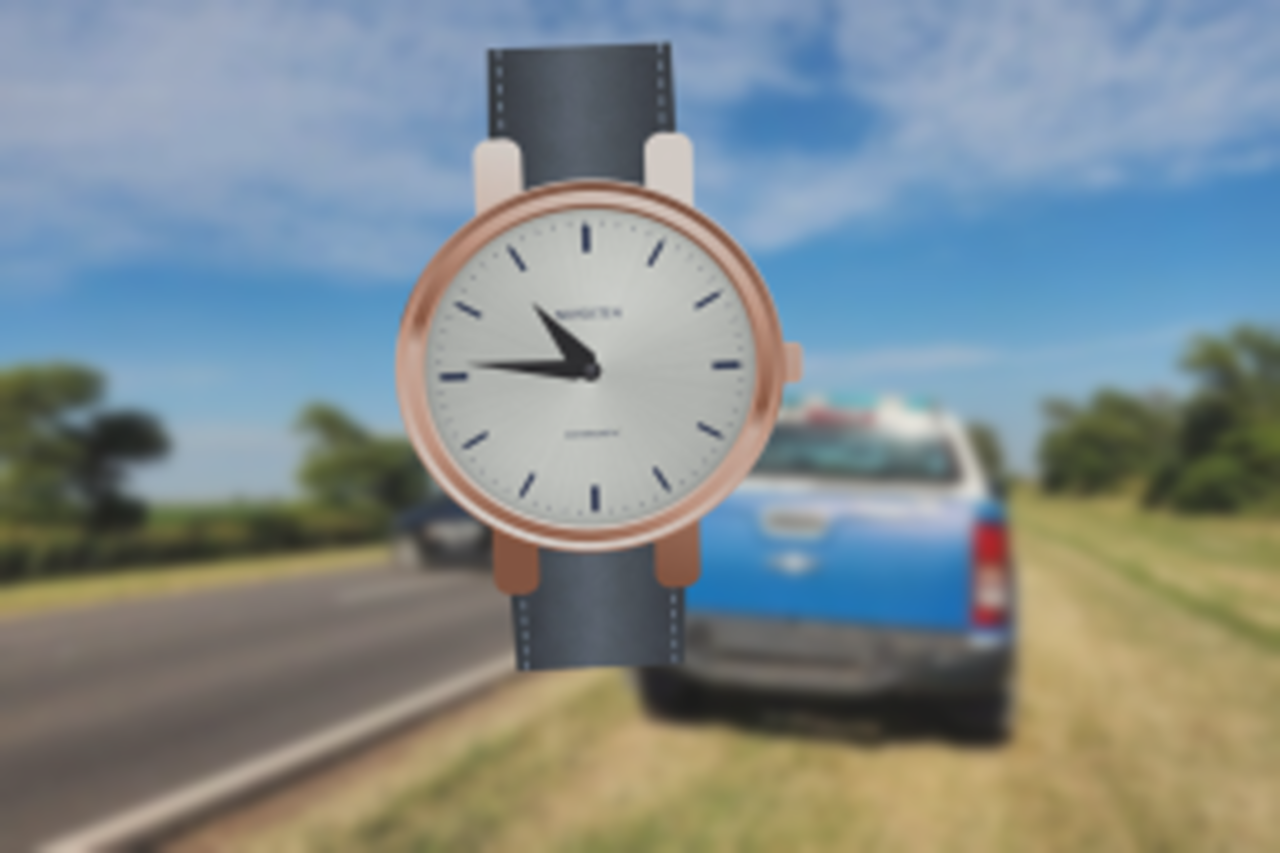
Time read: 10.46
